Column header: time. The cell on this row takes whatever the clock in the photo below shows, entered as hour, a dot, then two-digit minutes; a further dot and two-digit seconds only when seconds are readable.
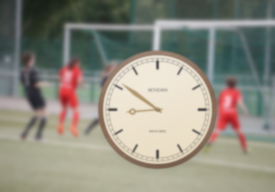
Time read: 8.51
